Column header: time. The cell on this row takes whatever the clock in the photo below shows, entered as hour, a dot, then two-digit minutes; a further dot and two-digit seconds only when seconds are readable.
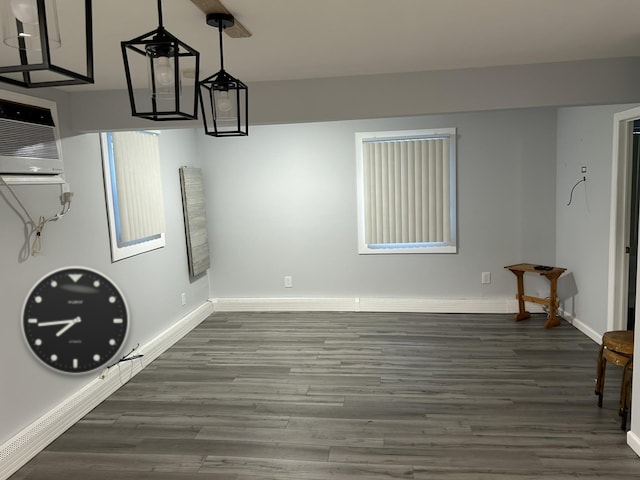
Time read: 7.44
